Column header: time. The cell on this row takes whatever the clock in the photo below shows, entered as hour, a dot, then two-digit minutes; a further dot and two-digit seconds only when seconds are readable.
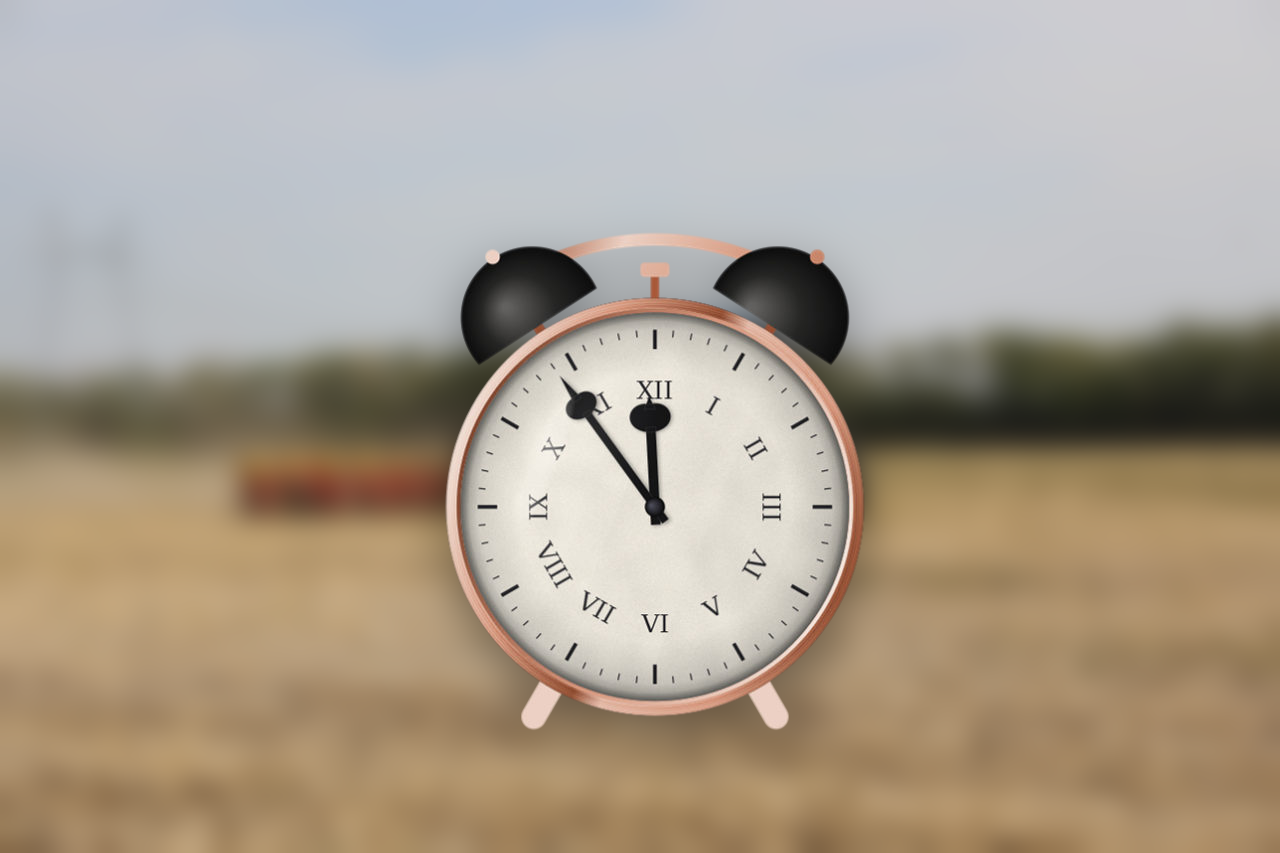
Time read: 11.54
